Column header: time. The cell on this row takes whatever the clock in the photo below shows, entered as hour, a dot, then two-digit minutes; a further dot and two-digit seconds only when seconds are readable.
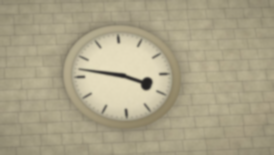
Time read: 3.47
